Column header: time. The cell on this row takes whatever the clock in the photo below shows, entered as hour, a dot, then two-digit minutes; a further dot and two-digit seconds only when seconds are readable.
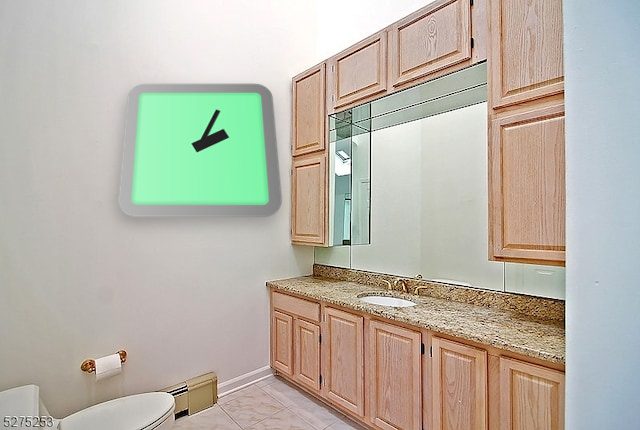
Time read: 2.04
